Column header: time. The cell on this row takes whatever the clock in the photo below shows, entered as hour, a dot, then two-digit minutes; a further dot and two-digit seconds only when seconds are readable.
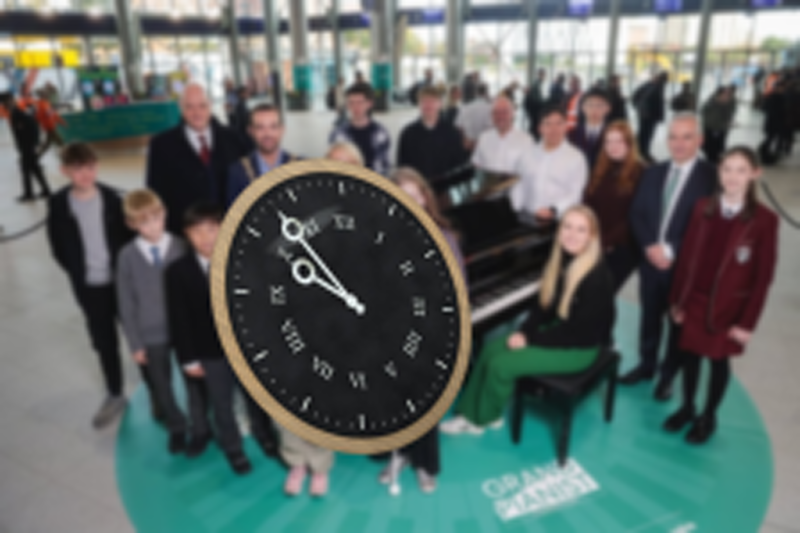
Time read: 9.53
